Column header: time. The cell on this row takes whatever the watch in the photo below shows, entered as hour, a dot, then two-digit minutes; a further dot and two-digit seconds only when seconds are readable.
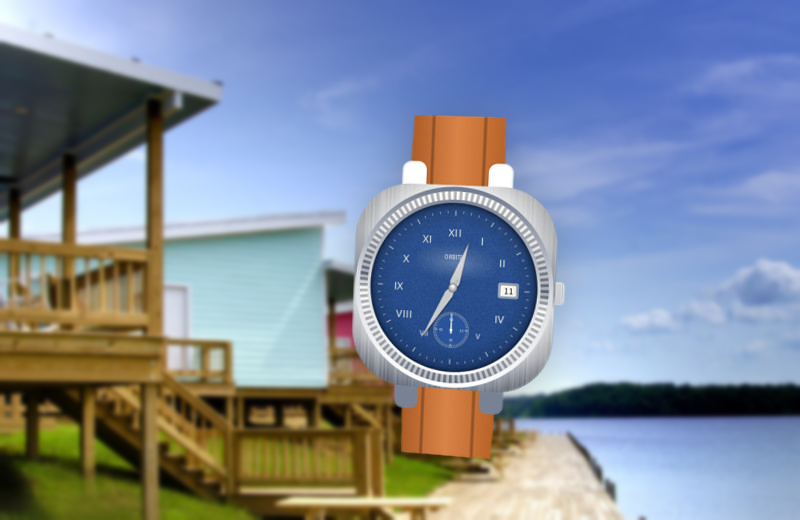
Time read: 12.35
